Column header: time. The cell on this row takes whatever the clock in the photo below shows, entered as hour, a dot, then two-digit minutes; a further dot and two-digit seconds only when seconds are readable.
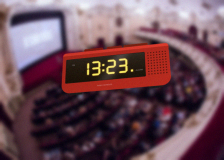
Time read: 13.23
